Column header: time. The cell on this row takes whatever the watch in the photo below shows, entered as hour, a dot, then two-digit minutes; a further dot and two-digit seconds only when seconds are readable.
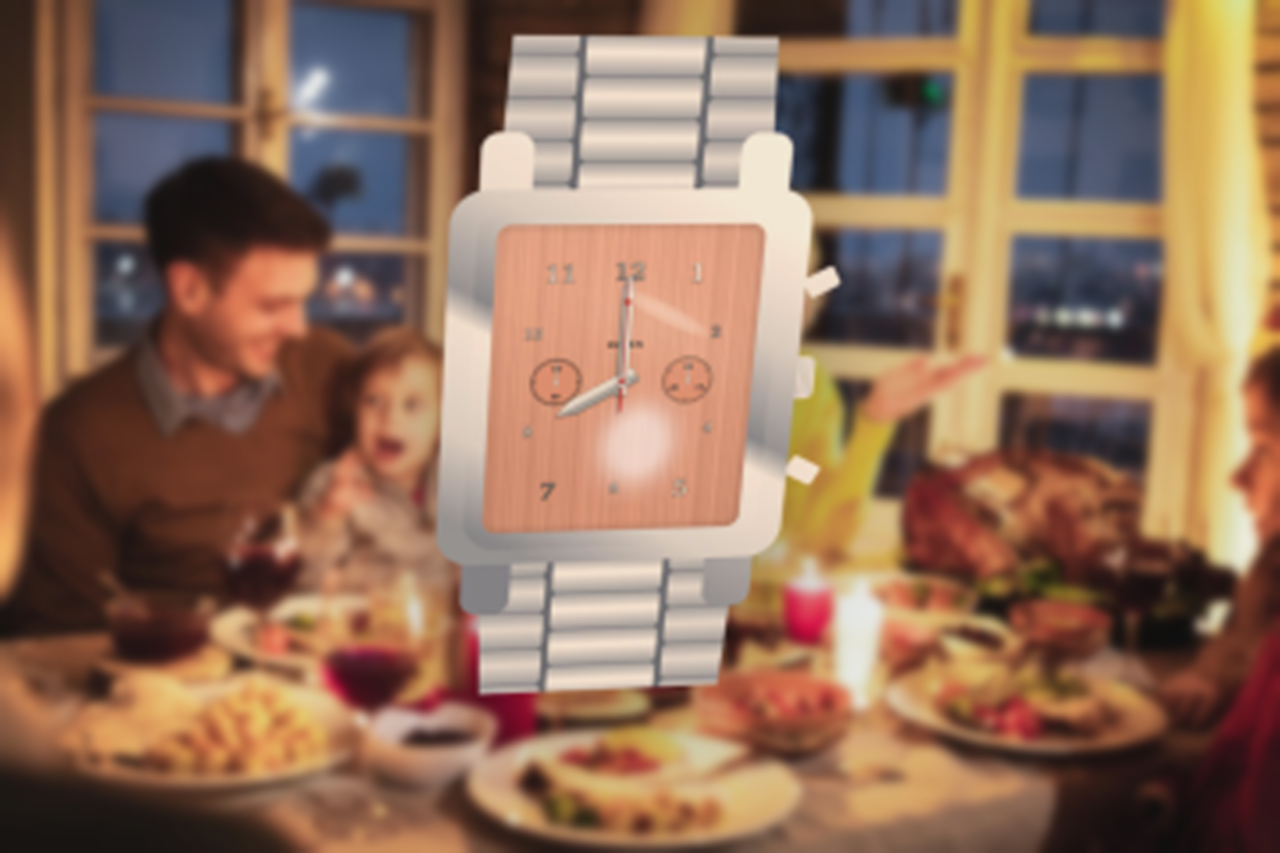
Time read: 8.00
